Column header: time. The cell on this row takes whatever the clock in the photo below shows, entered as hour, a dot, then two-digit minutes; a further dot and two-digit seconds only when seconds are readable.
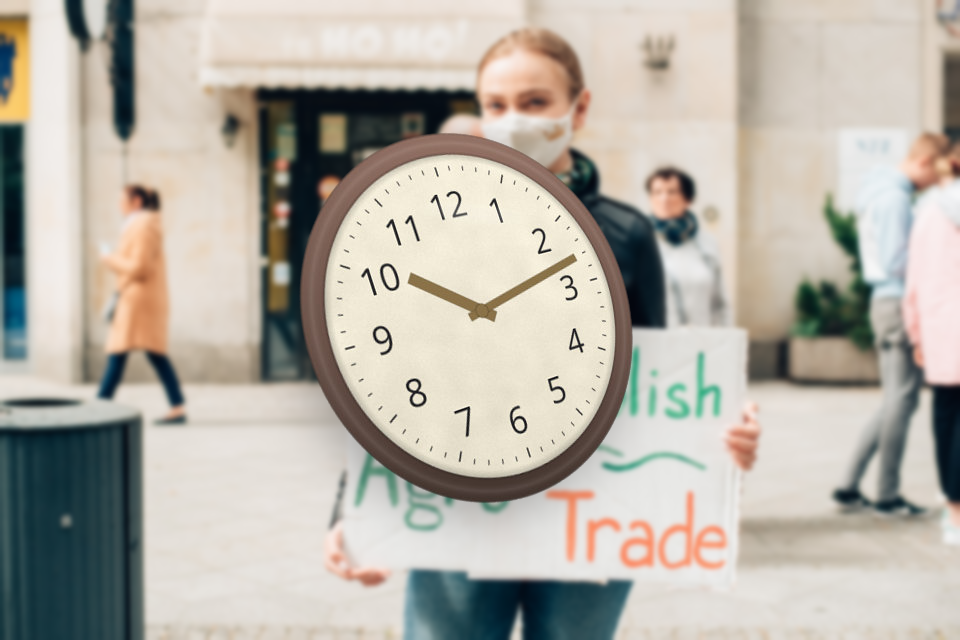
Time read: 10.13
